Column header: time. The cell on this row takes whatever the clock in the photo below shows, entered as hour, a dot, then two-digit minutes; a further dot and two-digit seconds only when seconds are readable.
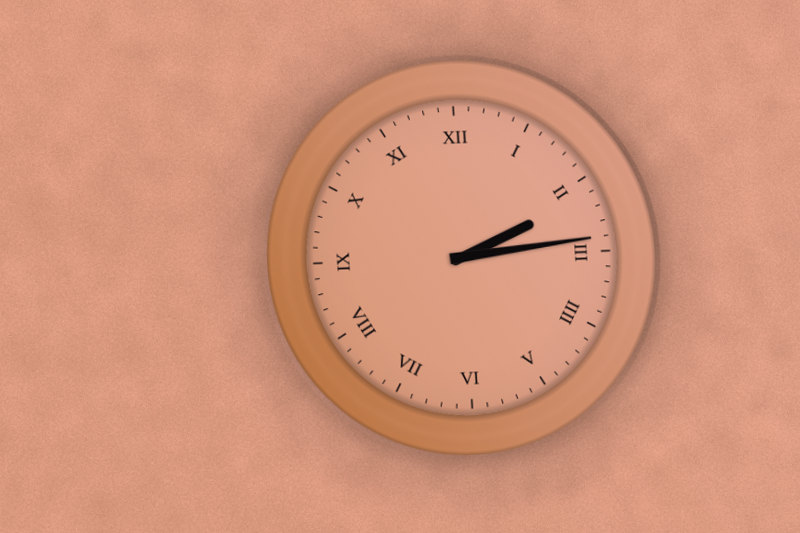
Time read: 2.14
